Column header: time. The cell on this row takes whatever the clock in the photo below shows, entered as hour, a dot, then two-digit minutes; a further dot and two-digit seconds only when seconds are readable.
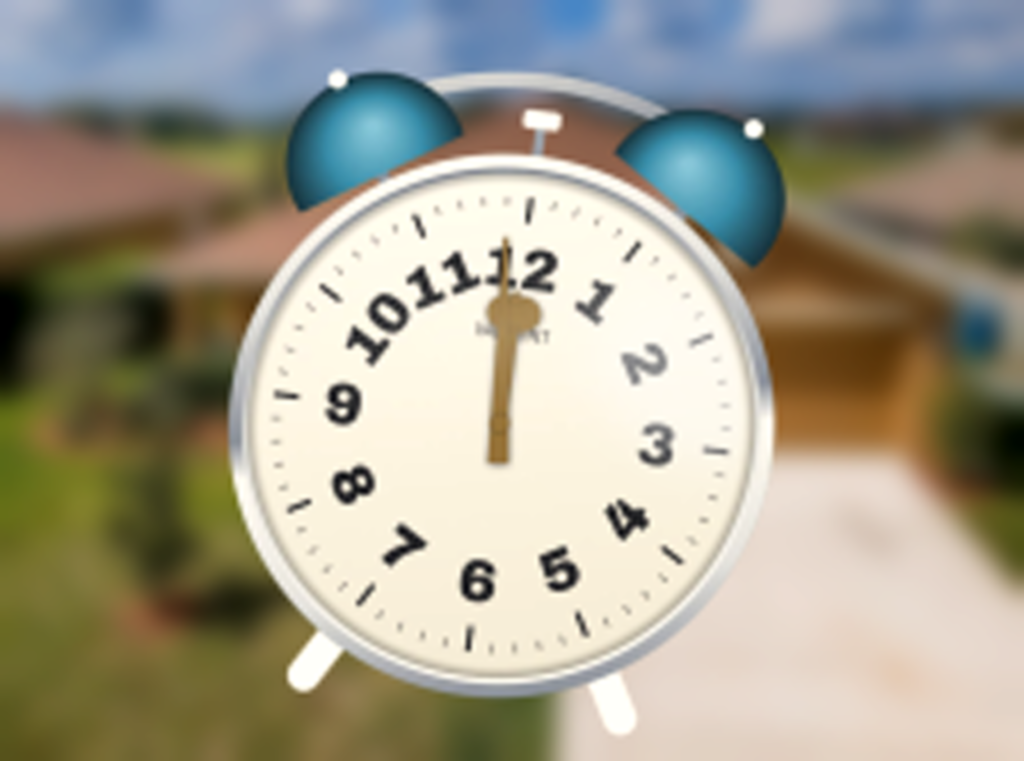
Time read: 11.59
